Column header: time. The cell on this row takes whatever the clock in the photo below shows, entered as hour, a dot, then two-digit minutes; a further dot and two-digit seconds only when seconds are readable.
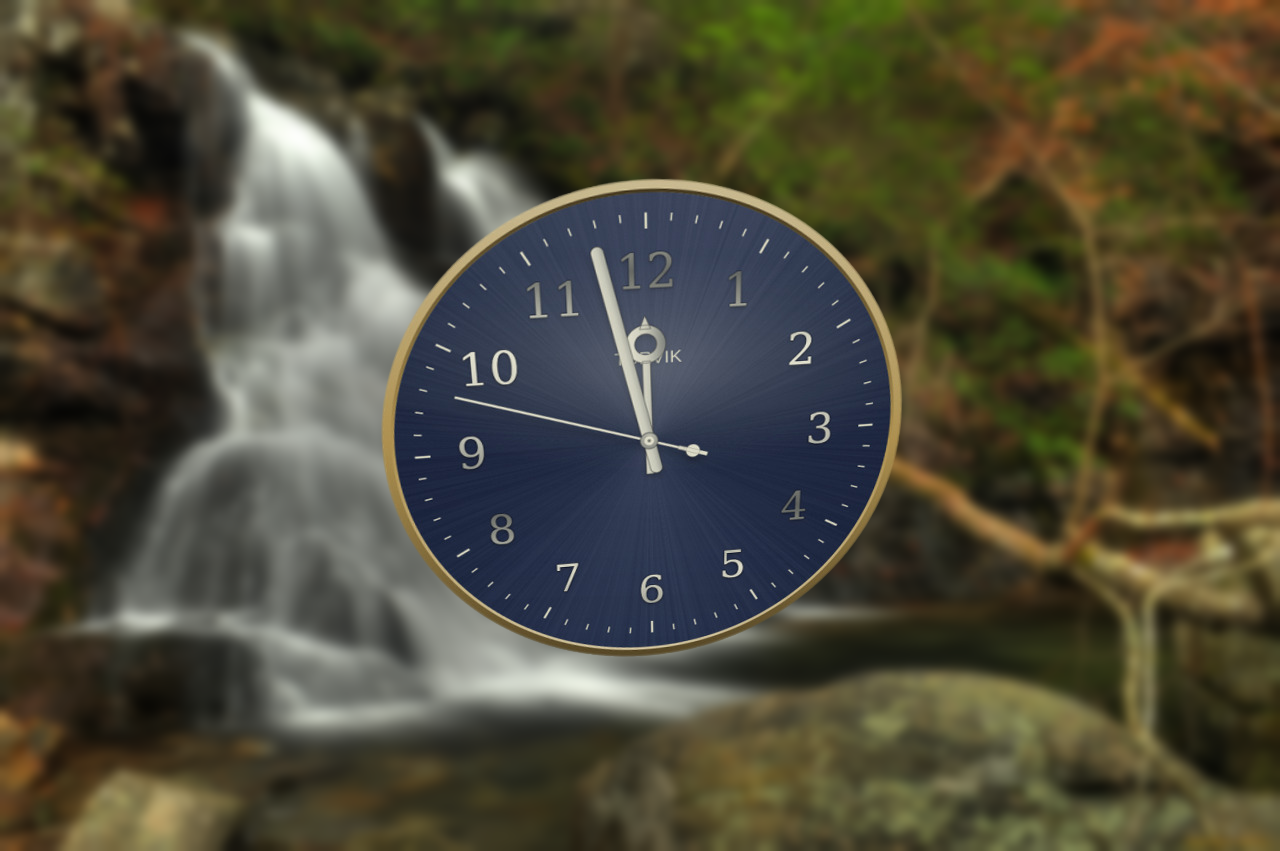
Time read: 11.57.48
